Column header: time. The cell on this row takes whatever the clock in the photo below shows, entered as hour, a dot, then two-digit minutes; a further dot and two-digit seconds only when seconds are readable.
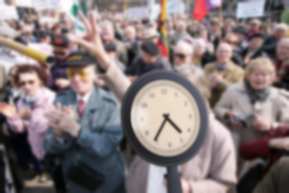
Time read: 4.36
